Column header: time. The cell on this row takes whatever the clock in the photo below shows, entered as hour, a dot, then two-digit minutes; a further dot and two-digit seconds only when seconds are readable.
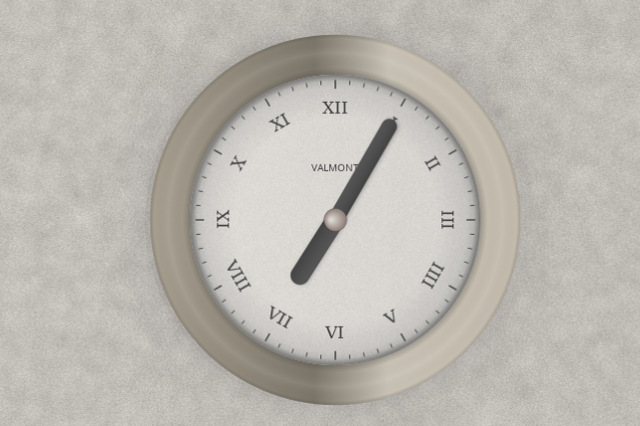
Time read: 7.05
